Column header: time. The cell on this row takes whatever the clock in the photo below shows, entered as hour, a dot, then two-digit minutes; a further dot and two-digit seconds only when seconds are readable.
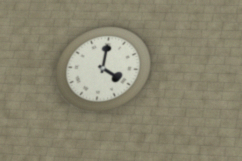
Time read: 4.00
